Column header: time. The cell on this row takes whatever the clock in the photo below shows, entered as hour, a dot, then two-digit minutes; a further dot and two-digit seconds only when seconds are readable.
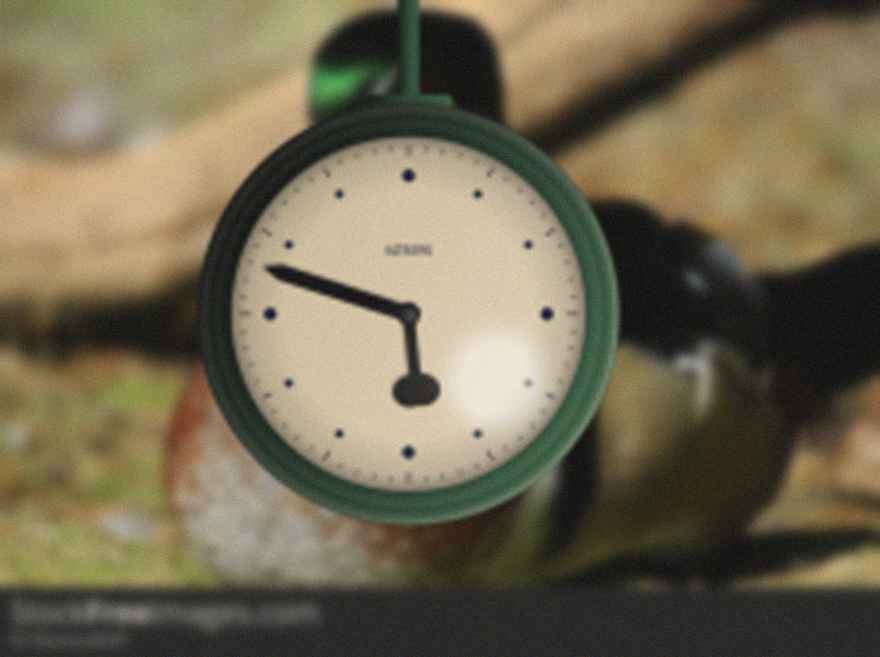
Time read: 5.48
